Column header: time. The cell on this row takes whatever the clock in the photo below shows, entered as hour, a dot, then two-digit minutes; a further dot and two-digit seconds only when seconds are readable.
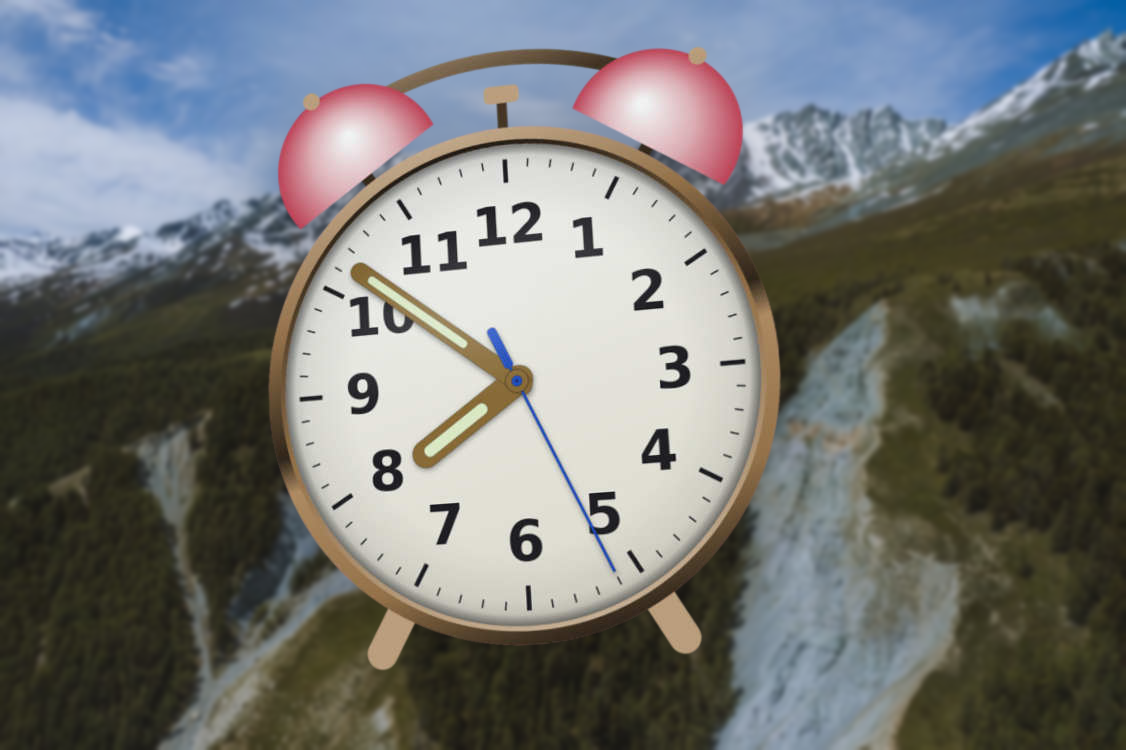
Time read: 7.51.26
